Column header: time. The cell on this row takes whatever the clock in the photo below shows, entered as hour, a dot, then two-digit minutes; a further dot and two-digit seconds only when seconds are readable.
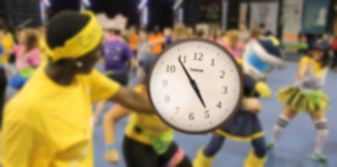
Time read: 4.54
